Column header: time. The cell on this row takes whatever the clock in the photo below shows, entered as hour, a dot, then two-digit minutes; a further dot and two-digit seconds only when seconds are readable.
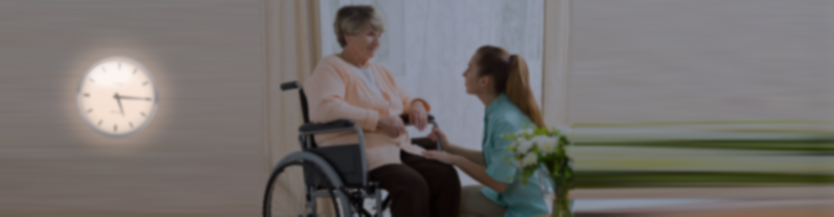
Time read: 5.15
